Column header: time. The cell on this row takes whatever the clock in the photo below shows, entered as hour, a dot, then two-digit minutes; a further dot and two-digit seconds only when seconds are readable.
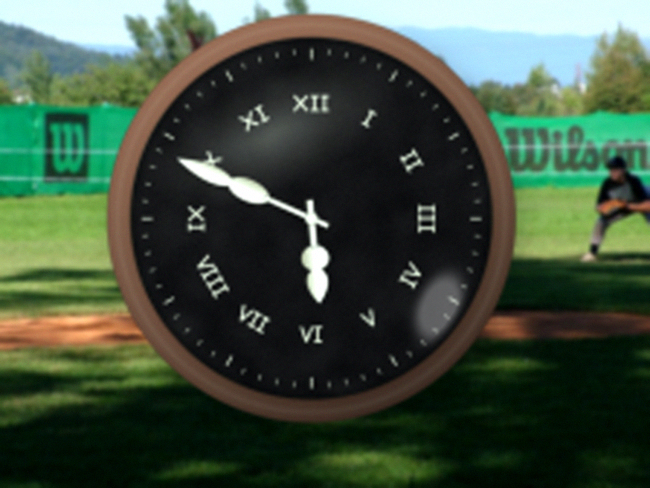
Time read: 5.49
